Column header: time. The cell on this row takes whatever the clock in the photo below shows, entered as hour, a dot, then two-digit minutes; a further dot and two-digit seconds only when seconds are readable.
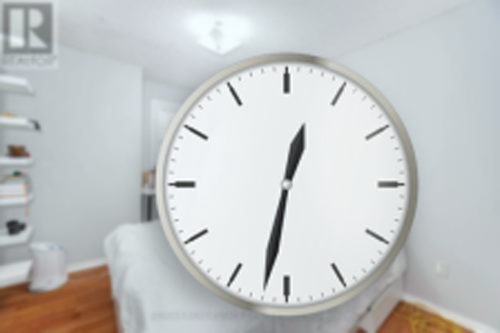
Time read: 12.32
